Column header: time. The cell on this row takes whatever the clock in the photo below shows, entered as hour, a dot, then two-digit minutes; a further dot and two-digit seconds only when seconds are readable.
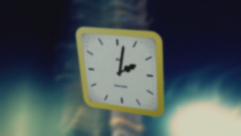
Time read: 2.02
